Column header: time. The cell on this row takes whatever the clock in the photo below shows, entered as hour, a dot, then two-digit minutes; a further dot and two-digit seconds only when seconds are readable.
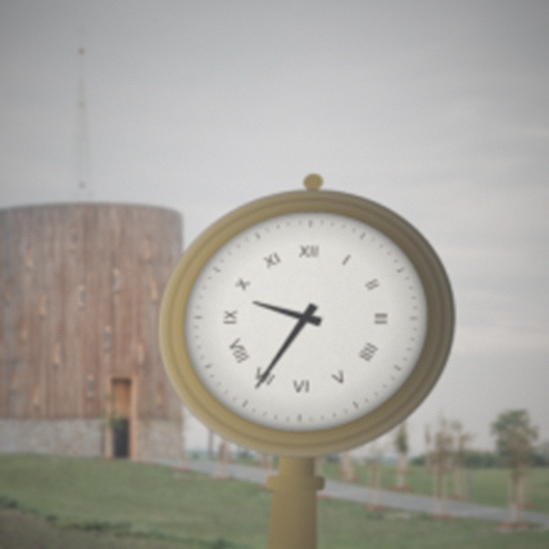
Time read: 9.35
